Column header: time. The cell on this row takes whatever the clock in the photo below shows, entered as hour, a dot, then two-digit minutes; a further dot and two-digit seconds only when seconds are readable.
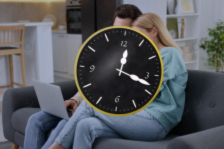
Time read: 12.18
